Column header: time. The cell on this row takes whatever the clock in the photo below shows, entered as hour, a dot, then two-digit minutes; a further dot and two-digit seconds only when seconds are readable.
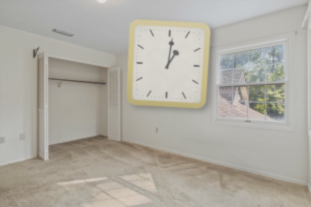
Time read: 1.01
